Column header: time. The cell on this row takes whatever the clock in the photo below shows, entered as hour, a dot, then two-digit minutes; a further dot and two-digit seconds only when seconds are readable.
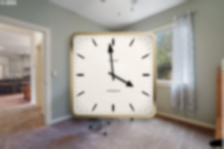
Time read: 3.59
